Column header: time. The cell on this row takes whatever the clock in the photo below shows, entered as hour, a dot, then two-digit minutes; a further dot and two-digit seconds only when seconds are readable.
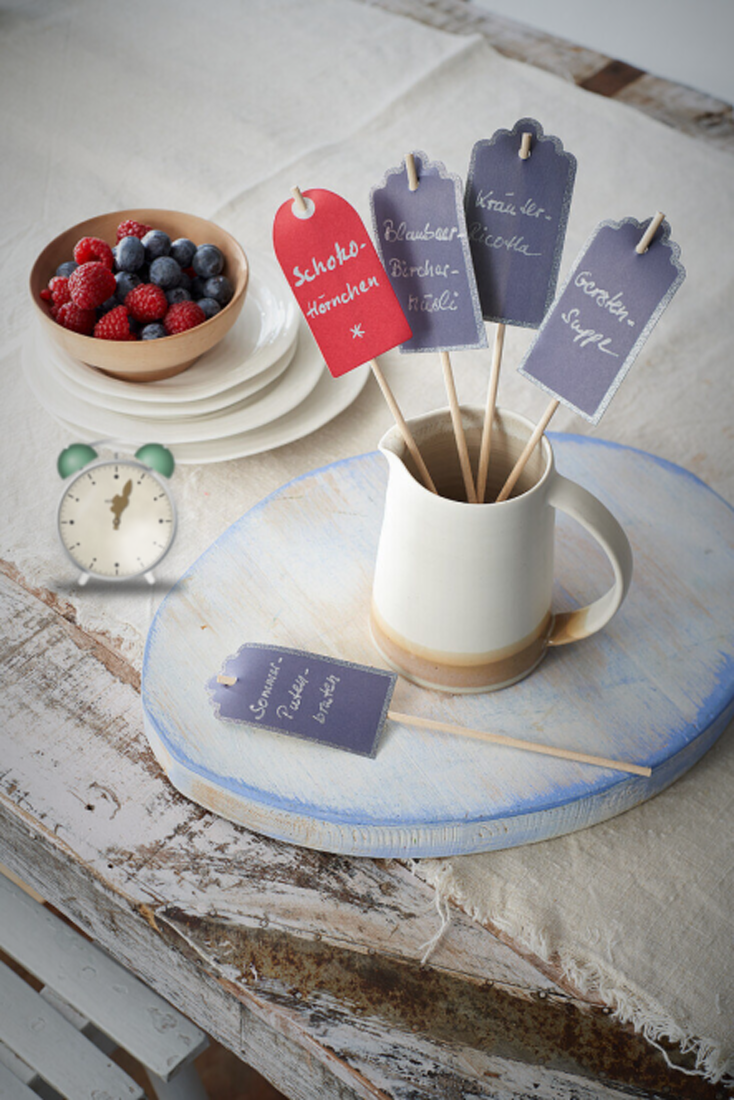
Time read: 12.03
